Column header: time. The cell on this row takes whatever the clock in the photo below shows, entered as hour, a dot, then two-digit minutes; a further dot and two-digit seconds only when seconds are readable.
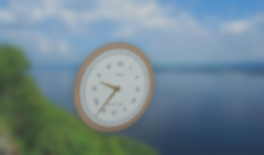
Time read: 9.36
